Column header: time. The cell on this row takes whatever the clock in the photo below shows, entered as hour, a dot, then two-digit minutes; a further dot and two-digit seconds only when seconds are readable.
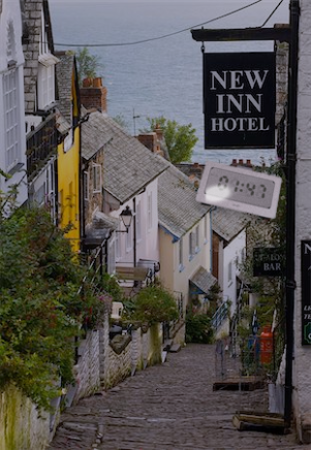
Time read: 1.47
